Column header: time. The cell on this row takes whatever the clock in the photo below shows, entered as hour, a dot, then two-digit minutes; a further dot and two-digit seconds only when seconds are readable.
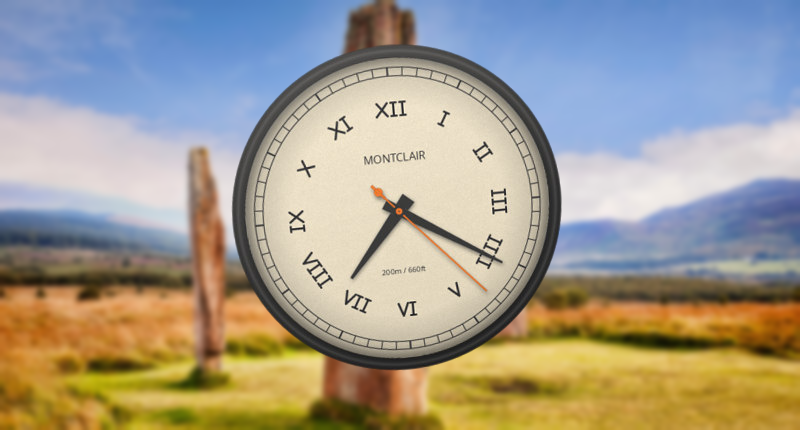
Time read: 7.20.23
